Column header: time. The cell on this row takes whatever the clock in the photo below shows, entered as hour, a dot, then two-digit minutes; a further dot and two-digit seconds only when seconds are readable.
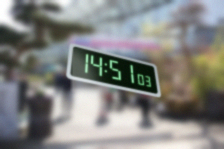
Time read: 14.51.03
